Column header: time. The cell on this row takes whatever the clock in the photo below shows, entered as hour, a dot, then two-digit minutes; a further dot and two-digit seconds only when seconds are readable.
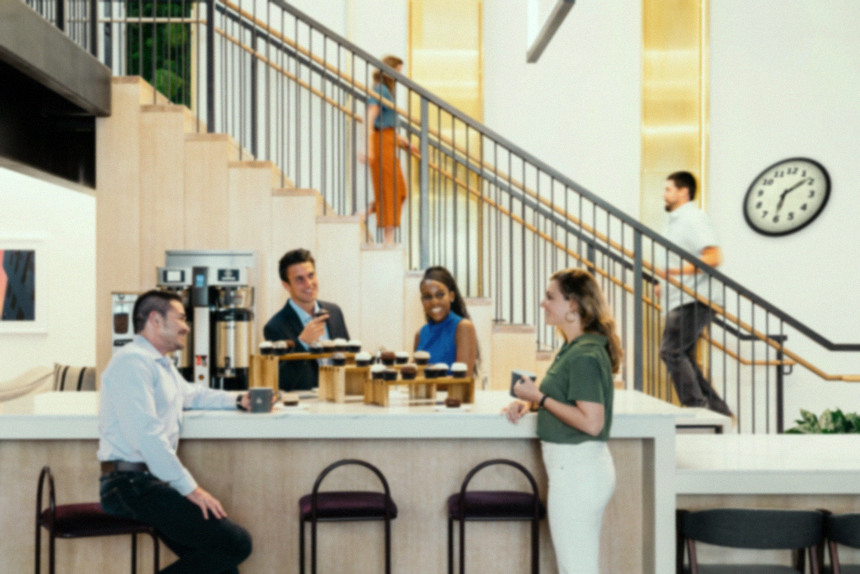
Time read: 6.08
